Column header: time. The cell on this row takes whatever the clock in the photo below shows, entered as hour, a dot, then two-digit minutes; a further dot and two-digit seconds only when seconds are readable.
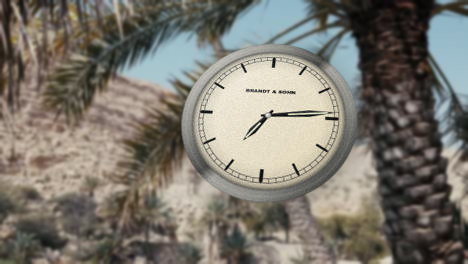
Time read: 7.14
